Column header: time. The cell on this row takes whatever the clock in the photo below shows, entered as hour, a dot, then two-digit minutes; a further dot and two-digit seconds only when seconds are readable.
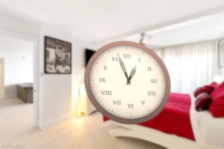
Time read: 12.57
